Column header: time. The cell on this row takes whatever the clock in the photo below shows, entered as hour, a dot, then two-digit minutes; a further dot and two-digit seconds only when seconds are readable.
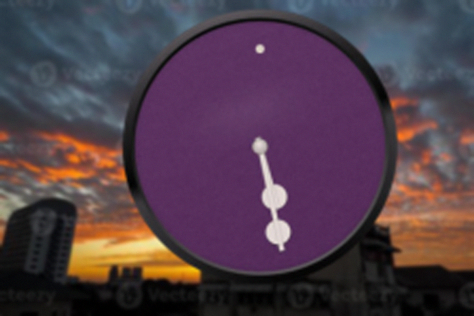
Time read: 5.28
